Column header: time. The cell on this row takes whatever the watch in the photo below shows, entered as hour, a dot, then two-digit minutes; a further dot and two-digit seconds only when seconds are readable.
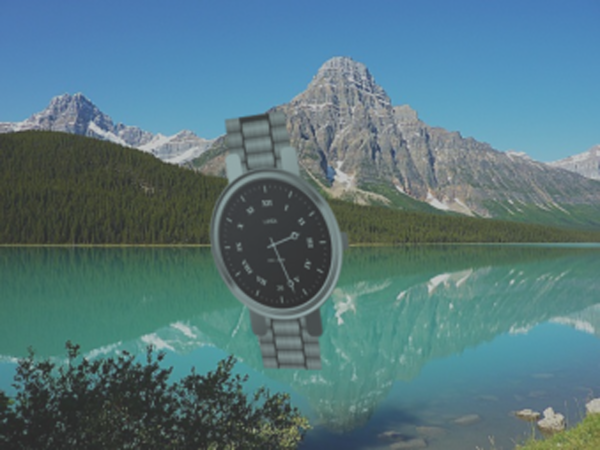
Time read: 2.27
